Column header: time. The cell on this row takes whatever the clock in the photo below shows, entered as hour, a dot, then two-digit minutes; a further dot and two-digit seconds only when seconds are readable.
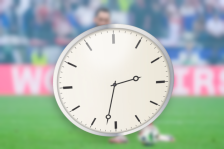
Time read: 2.32
